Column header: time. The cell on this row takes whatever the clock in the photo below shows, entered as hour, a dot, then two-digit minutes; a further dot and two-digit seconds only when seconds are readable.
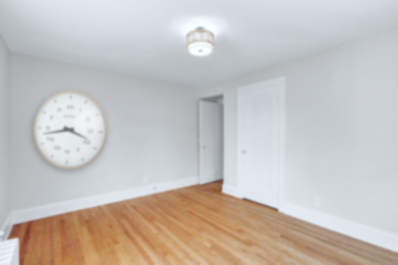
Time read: 3.43
